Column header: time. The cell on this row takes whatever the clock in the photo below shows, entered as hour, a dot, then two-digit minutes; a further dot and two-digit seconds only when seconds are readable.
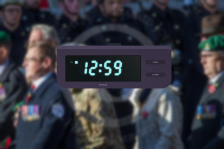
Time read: 12.59
